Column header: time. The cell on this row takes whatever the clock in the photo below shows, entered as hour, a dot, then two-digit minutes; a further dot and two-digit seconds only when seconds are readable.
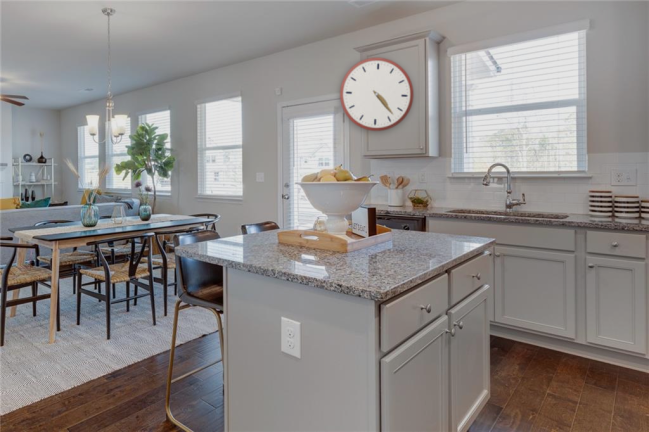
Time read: 4.23
